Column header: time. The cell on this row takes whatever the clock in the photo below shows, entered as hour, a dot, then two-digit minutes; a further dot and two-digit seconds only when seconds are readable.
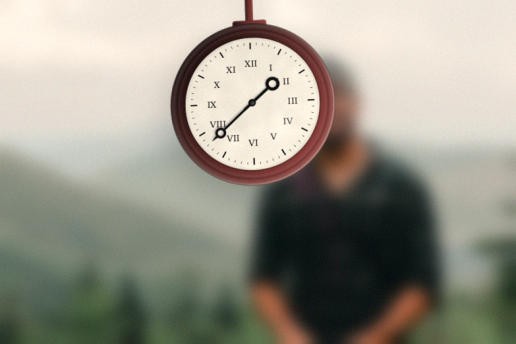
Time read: 1.38
